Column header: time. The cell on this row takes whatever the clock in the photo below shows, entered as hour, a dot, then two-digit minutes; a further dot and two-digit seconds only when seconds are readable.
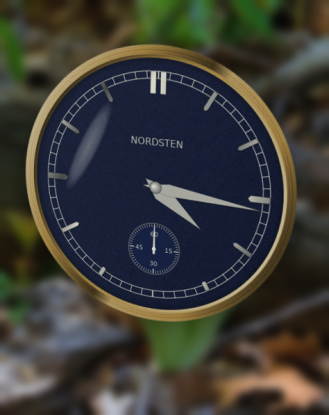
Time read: 4.16
